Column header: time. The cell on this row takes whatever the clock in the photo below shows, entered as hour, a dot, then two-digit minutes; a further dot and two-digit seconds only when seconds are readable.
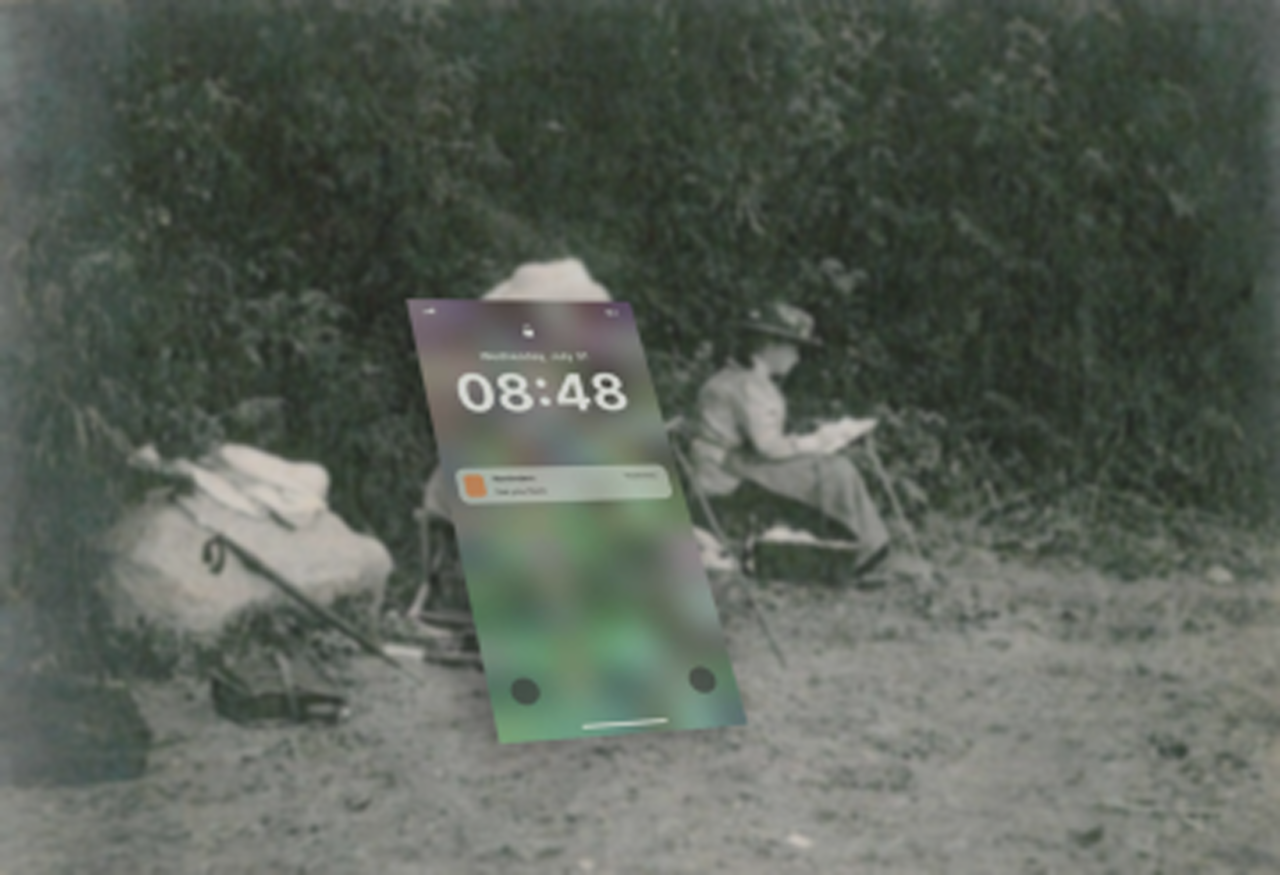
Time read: 8.48
